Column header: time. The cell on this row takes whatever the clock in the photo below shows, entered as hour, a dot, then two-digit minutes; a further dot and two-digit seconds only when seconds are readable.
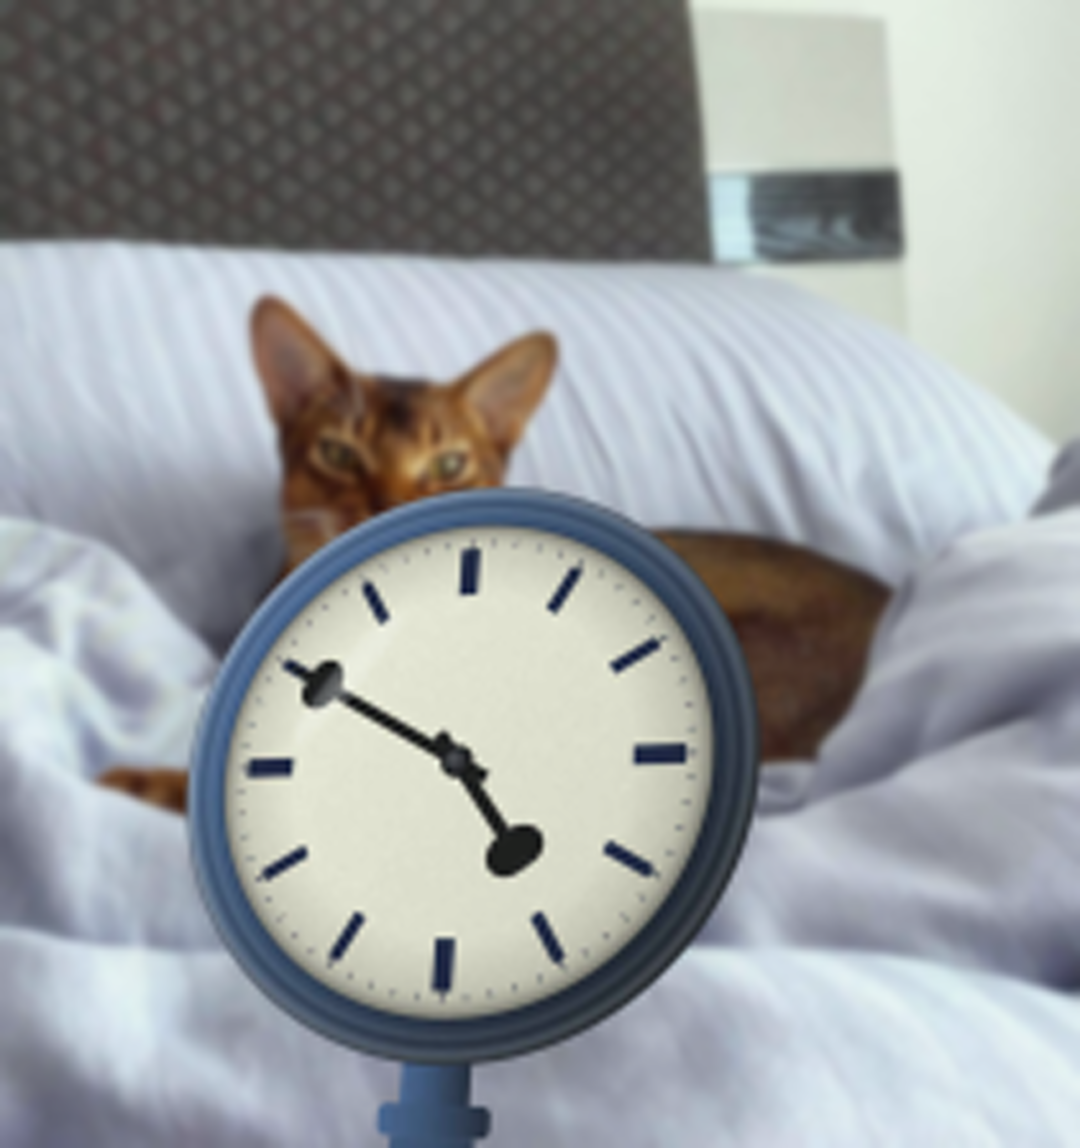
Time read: 4.50
